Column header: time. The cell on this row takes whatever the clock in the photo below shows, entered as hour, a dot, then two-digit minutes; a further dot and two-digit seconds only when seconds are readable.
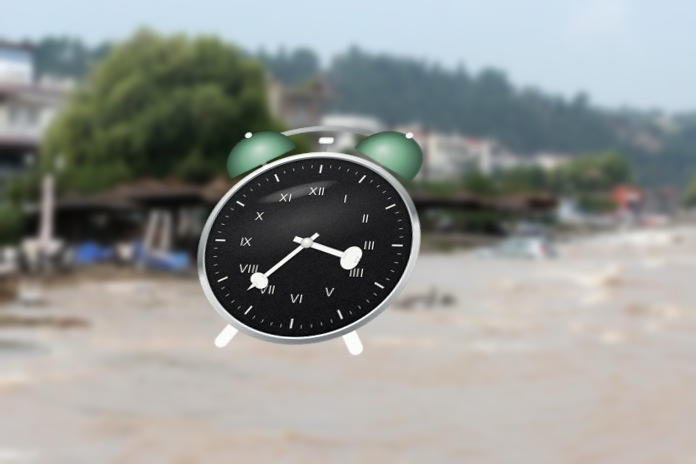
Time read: 3.37
